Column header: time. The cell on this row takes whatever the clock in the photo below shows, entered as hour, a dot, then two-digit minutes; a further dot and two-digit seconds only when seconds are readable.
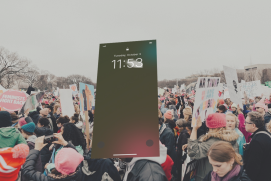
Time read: 11.53
